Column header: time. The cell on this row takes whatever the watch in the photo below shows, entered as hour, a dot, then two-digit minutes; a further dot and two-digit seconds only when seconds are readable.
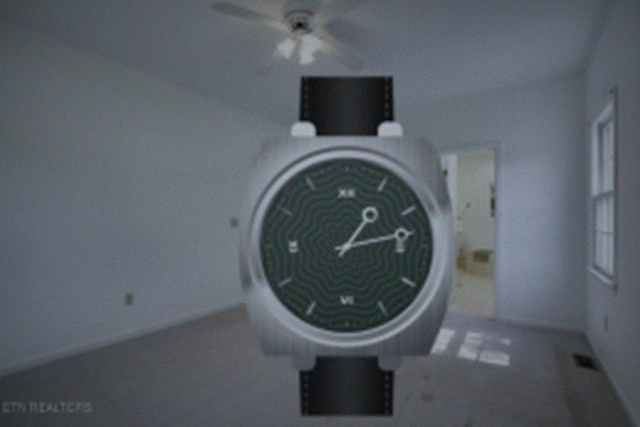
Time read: 1.13
